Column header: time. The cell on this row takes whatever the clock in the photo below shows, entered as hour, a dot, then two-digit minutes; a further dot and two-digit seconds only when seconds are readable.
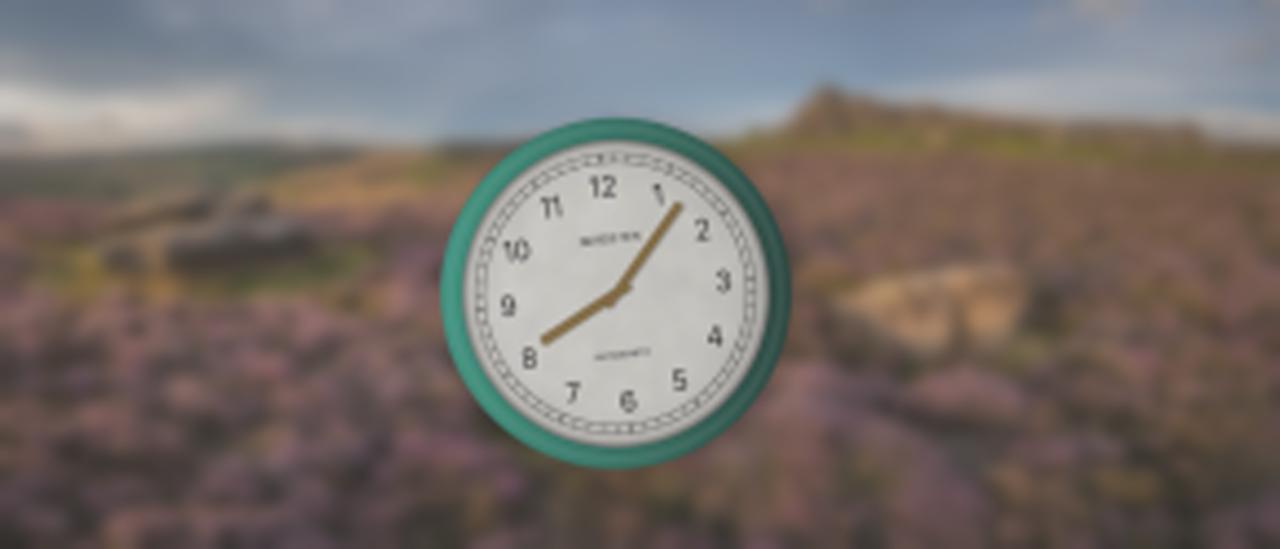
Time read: 8.07
